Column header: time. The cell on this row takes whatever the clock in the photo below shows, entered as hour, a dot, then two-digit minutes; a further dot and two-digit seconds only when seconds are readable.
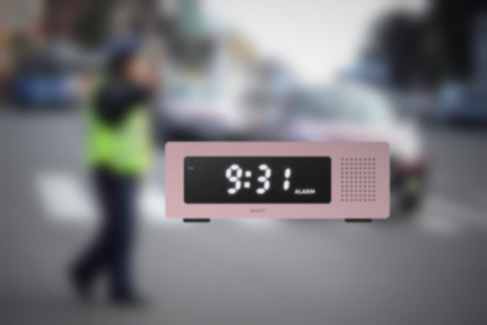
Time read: 9.31
